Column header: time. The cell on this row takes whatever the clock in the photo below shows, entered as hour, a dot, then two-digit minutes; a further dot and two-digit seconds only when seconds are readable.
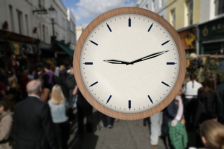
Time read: 9.12
